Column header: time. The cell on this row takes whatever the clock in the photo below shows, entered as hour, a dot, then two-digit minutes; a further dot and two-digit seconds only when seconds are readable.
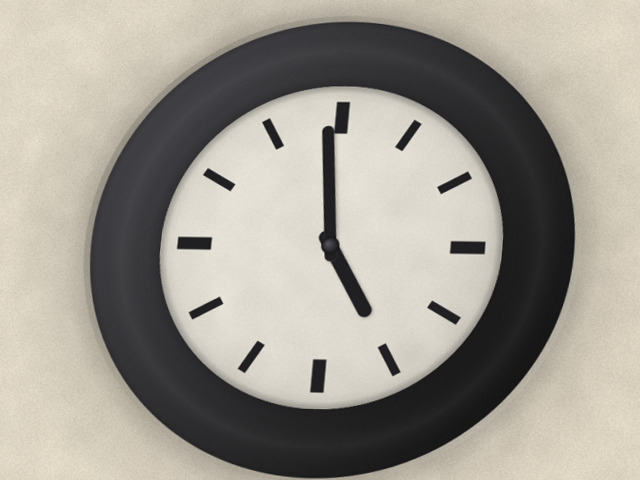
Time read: 4.59
